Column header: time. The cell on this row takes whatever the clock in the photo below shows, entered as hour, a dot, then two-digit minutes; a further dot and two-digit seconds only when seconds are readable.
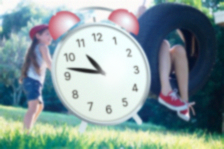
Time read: 10.47
